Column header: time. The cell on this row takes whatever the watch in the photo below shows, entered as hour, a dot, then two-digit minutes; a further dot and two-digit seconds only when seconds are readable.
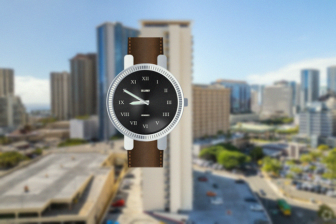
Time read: 8.50
